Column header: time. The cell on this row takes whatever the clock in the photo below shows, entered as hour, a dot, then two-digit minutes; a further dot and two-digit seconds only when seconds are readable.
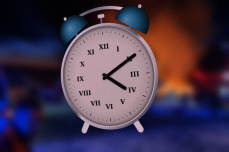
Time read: 4.10
